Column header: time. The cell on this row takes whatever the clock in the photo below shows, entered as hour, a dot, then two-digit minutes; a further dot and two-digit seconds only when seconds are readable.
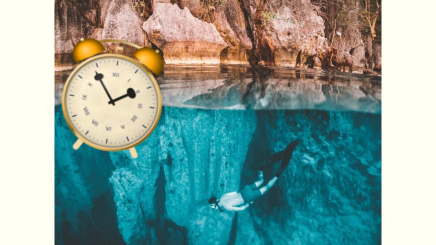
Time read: 1.54
